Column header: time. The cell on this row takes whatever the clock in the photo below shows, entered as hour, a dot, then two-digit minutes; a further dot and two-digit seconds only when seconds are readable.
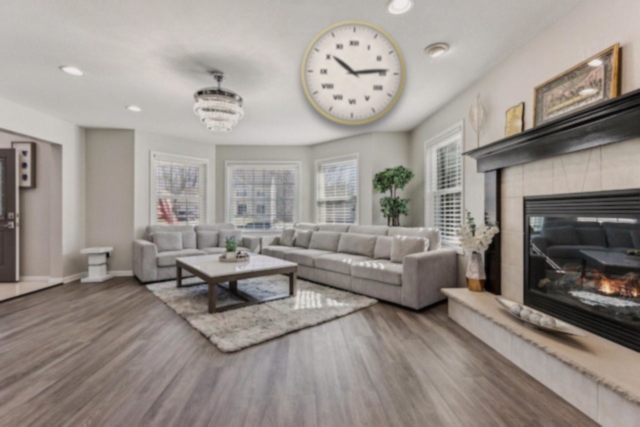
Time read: 10.14
